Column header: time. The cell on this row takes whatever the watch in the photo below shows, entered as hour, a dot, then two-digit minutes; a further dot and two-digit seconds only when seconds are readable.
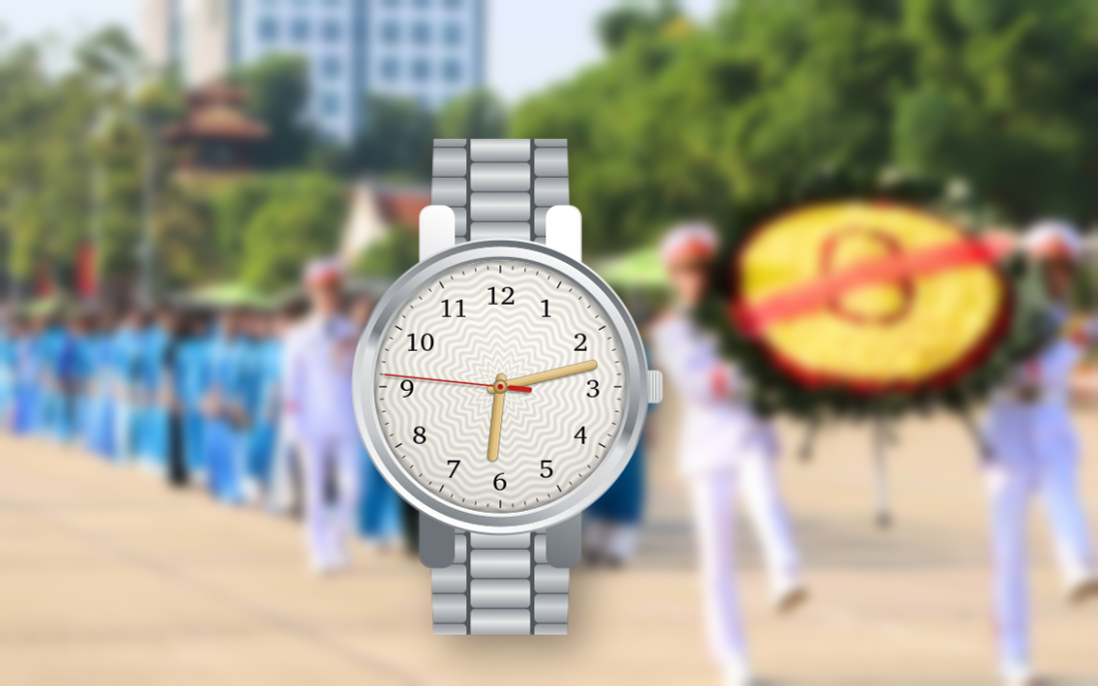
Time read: 6.12.46
